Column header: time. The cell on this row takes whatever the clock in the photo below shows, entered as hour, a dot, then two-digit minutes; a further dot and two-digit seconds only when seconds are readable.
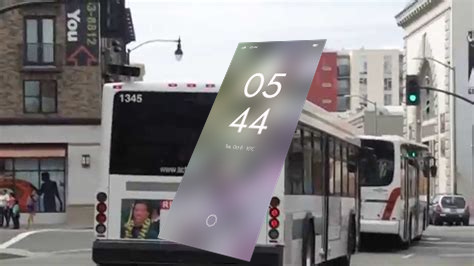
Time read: 5.44
